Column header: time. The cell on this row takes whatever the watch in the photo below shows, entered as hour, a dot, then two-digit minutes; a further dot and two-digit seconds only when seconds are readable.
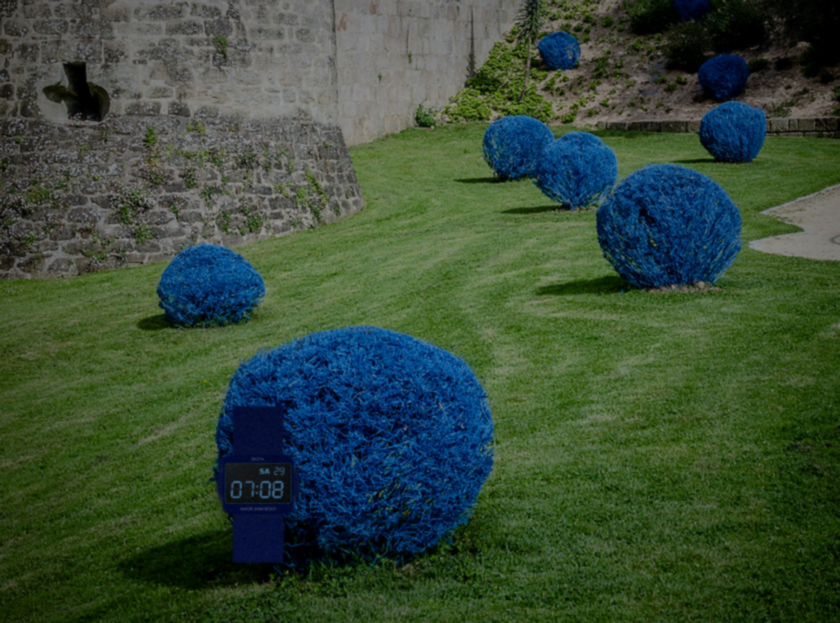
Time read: 7.08
